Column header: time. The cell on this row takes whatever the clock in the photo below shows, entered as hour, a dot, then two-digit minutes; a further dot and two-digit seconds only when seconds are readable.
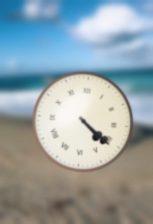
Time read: 4.21
